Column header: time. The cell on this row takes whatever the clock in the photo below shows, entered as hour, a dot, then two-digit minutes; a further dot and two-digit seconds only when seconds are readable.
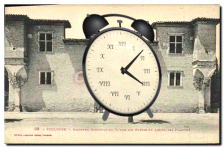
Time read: 4.08
